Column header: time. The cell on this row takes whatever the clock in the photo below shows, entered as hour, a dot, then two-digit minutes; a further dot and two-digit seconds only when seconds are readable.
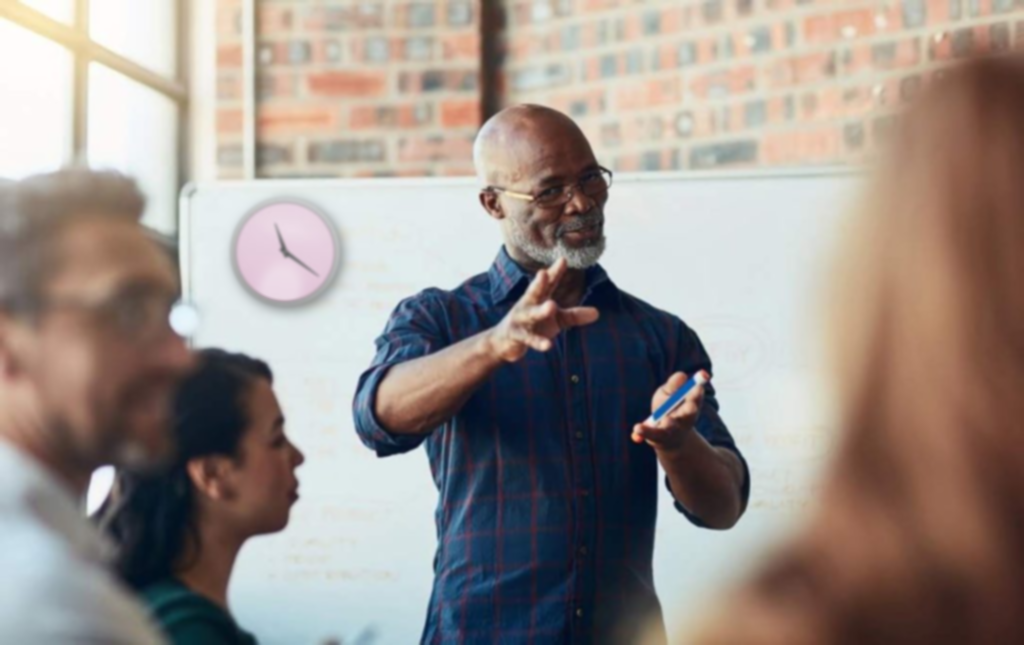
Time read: 11.21
